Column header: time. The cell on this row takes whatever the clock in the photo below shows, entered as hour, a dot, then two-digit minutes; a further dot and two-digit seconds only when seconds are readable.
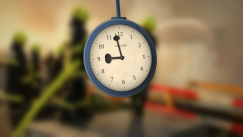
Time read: 8.58
